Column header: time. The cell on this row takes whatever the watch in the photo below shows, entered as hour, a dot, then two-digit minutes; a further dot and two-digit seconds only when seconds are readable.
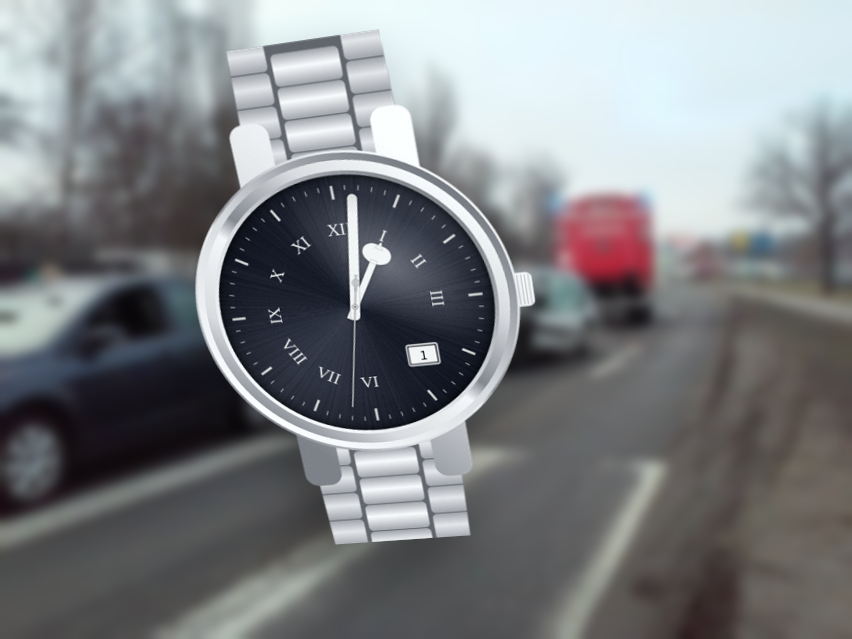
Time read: 1.01.32
